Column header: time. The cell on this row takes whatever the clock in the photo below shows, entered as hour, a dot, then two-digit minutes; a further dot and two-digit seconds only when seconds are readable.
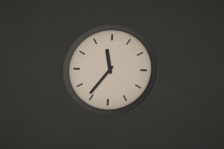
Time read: 11.36
